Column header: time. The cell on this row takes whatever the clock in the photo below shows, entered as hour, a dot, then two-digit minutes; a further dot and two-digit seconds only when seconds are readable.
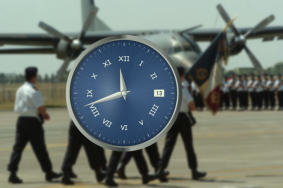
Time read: 11.42
